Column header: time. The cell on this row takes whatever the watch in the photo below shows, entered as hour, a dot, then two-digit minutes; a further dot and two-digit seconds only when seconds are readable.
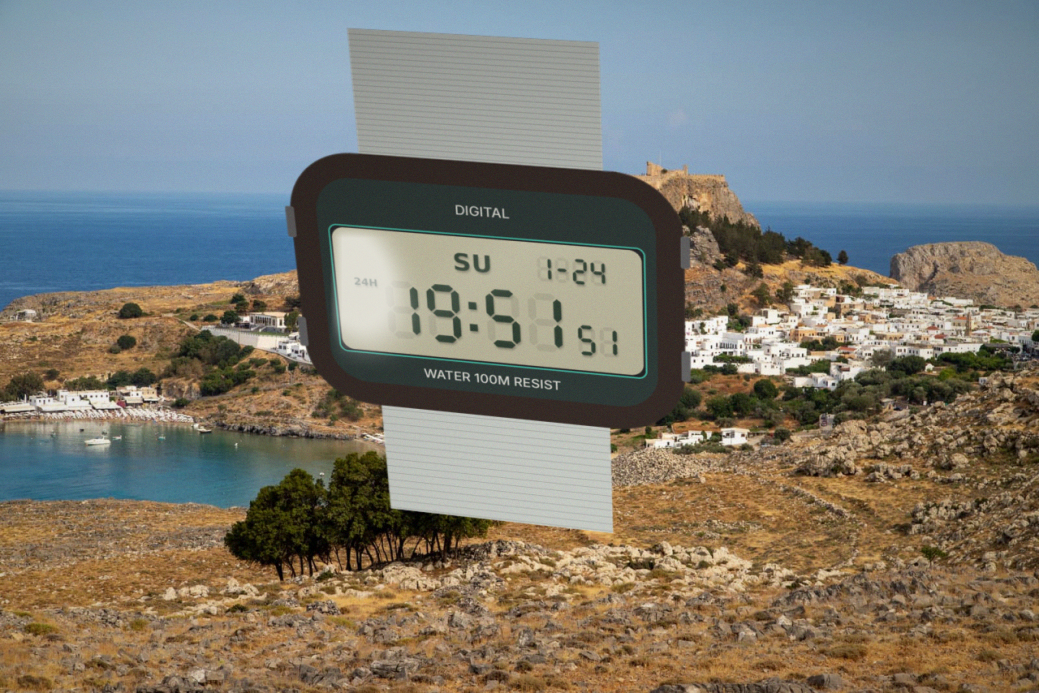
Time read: 19.51.51
